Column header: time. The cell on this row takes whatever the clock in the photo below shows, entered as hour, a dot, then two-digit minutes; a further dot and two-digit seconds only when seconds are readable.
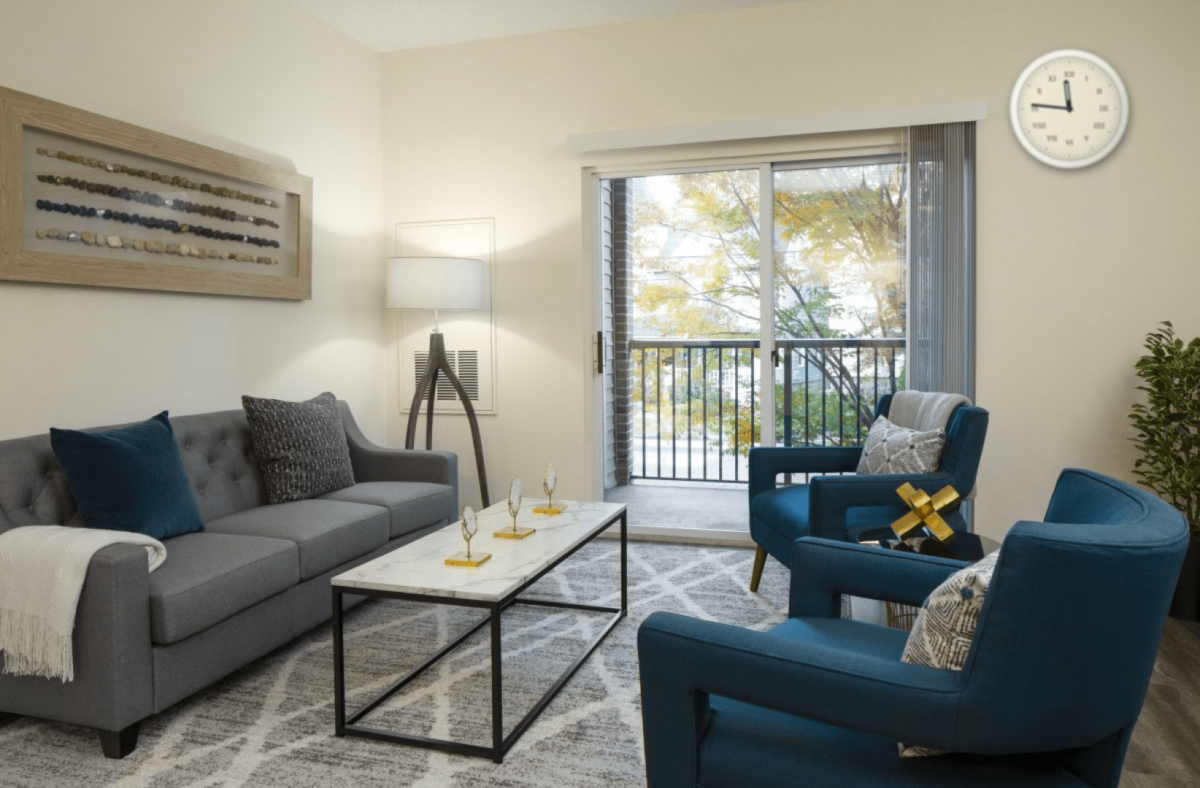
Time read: 11.46
